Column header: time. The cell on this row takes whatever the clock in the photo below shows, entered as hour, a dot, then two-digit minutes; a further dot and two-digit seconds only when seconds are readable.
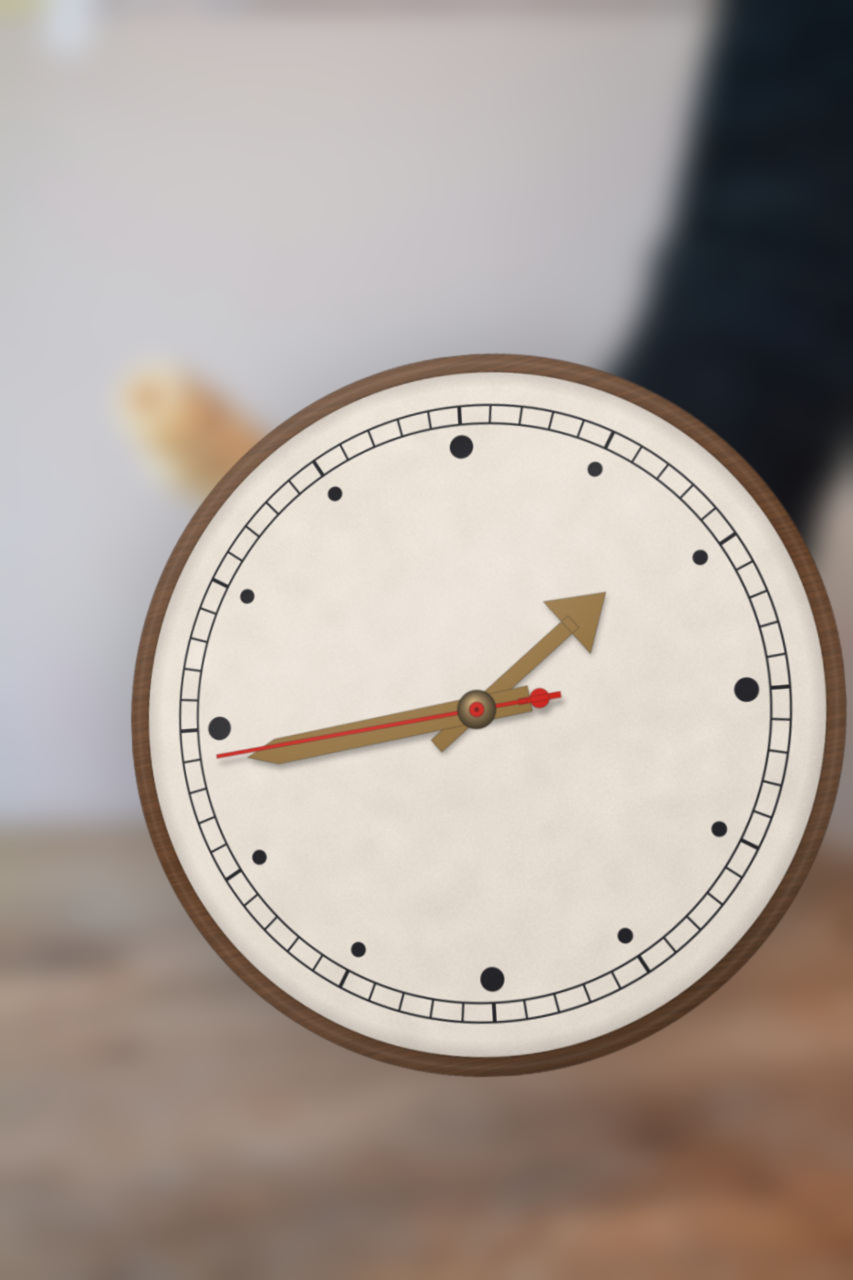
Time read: 1.43.44
